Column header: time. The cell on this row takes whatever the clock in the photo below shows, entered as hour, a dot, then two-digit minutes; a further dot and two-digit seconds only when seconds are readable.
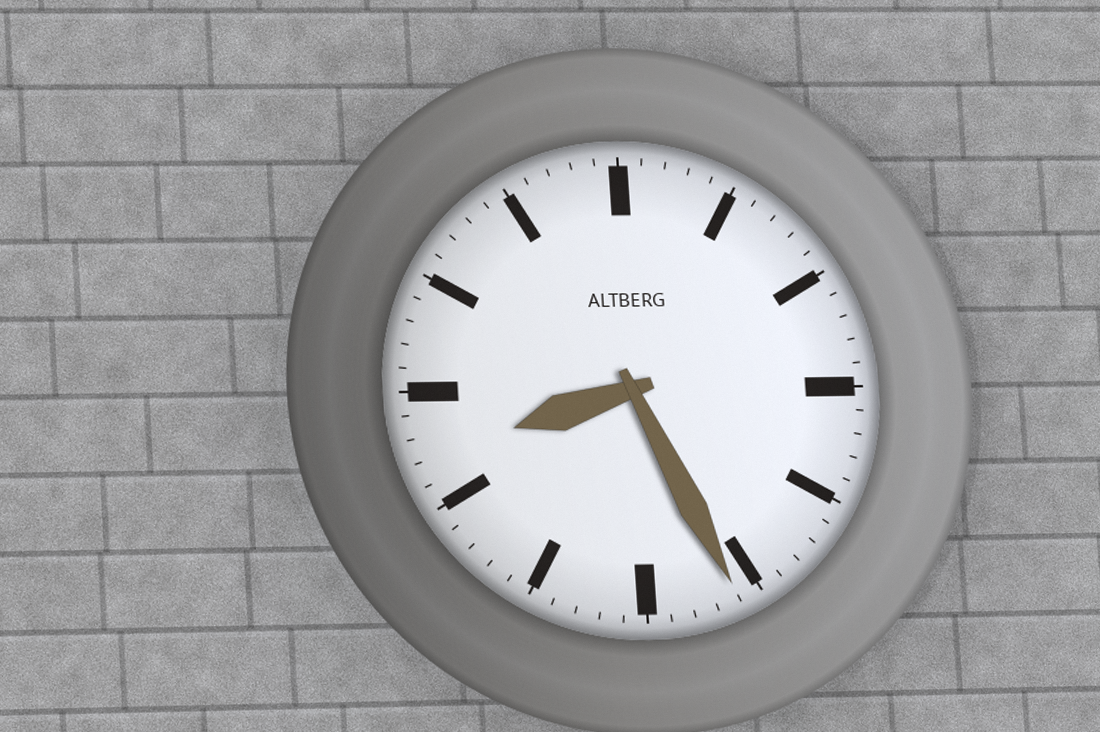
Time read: 8.26
